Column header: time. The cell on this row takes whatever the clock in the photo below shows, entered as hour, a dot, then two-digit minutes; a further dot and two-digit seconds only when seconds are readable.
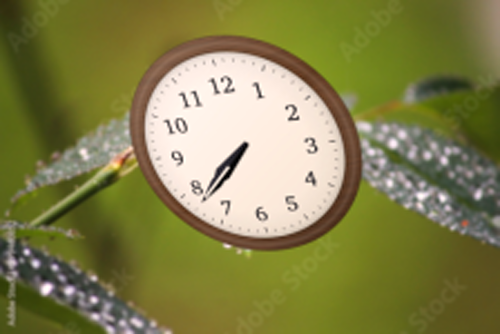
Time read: 7.38
